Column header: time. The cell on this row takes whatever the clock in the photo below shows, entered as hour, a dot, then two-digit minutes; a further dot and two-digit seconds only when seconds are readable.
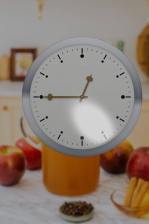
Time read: 12.45
